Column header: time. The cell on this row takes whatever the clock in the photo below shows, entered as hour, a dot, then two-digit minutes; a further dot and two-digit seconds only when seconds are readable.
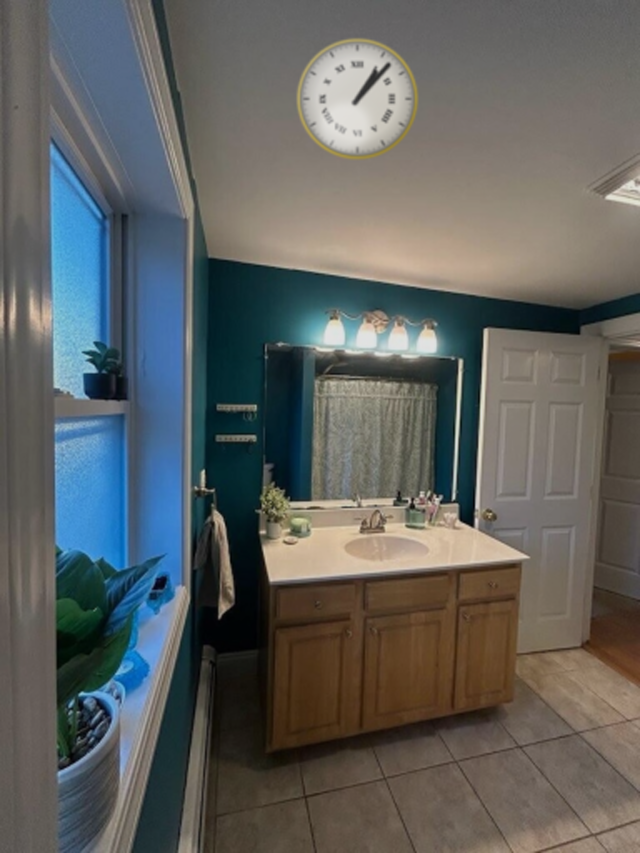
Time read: 1.07
